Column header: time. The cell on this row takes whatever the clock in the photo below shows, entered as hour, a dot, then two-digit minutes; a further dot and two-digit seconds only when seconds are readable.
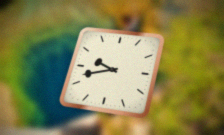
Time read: 9.42
